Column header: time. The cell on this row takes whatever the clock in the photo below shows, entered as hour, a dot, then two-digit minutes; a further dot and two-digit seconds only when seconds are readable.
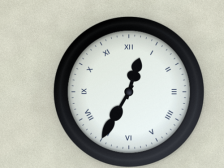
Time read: 12.35
